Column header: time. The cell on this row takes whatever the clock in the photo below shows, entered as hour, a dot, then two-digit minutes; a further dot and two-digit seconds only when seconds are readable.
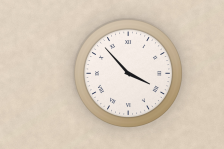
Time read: 3.53
